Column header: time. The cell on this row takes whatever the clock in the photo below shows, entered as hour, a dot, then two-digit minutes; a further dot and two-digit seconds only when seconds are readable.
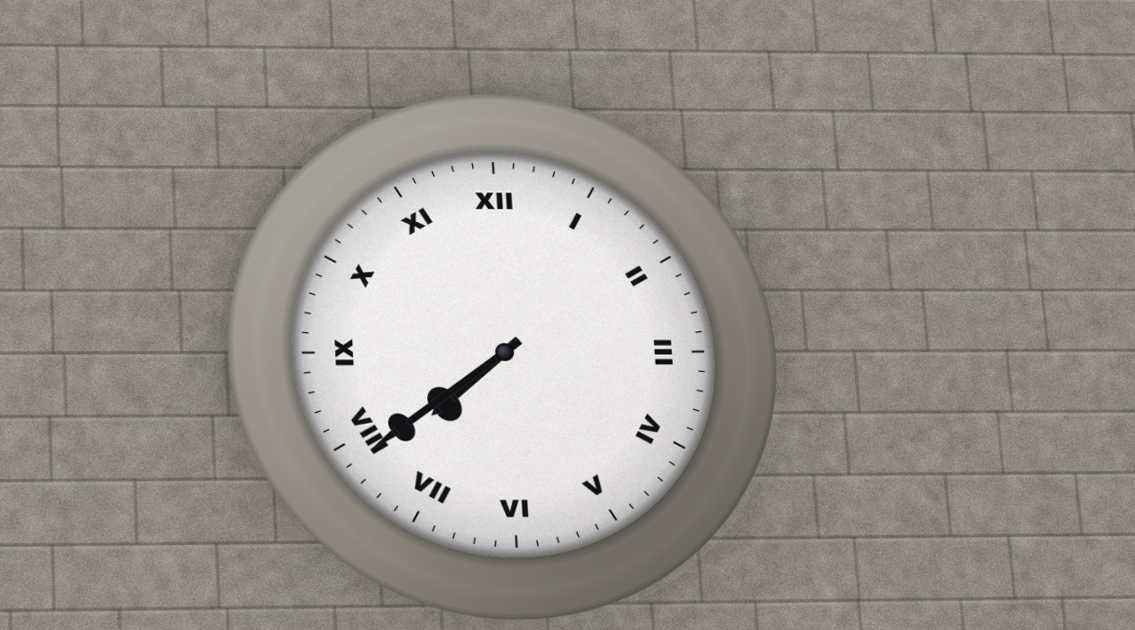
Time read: 7.39
